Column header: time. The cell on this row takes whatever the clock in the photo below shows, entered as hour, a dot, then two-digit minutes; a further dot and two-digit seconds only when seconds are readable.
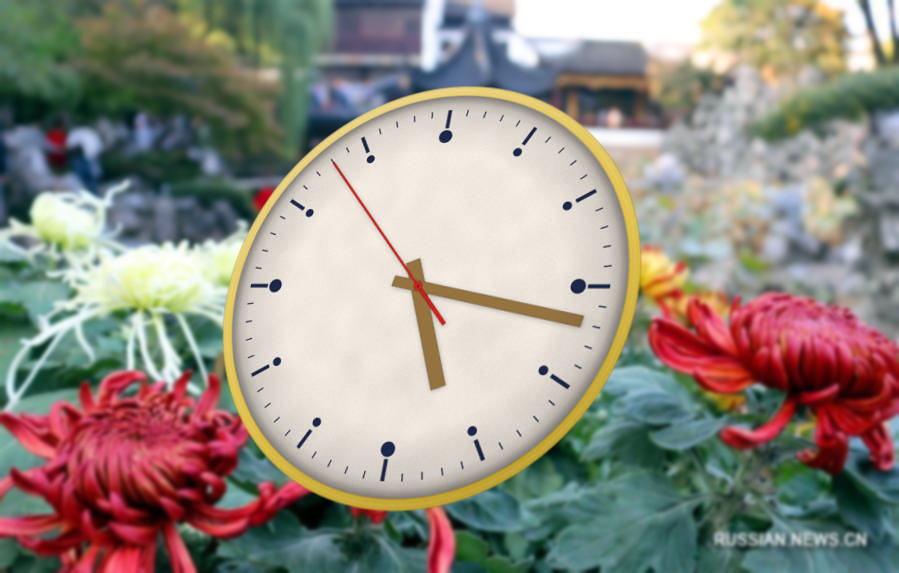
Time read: 5.16.53
